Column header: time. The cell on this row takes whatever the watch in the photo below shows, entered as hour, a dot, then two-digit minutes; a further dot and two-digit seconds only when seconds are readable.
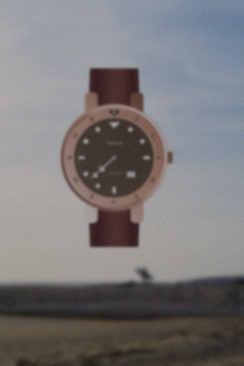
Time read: 7.38
